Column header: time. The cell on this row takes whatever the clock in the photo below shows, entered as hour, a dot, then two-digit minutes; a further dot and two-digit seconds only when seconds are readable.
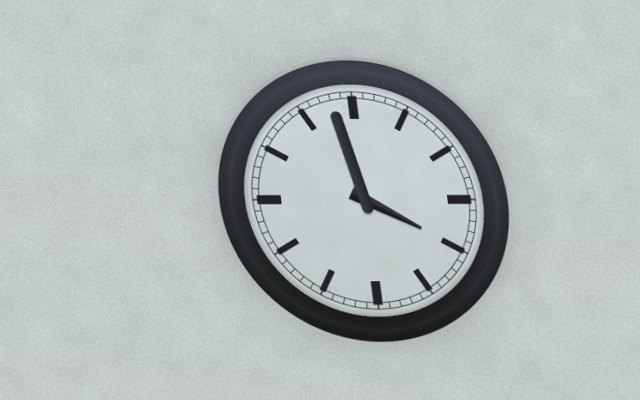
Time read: 3.58
